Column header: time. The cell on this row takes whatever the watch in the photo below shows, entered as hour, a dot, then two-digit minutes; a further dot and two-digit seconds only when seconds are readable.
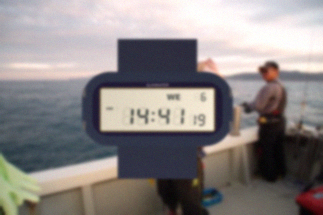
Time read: 14.41.19
